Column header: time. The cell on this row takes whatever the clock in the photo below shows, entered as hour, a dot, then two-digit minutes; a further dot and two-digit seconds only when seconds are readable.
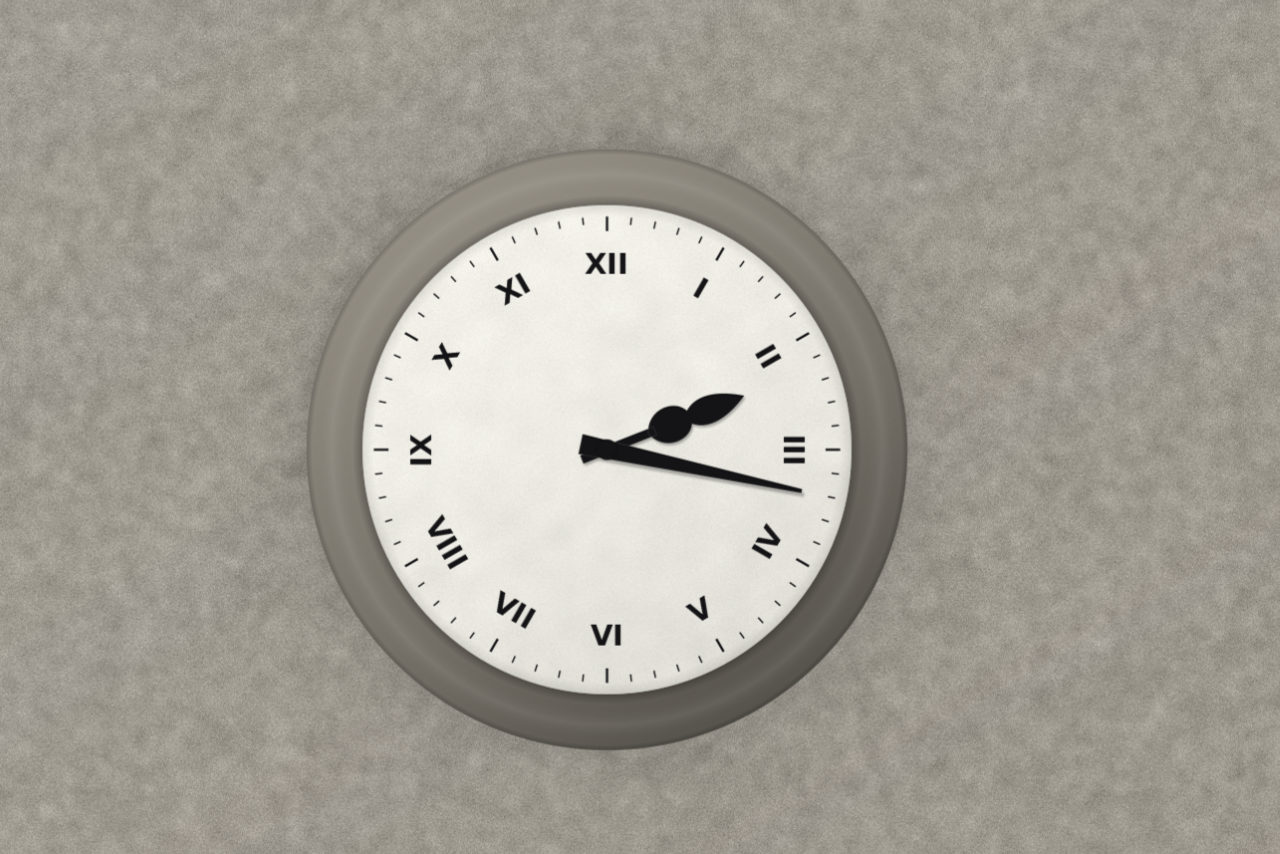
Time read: 2.17
